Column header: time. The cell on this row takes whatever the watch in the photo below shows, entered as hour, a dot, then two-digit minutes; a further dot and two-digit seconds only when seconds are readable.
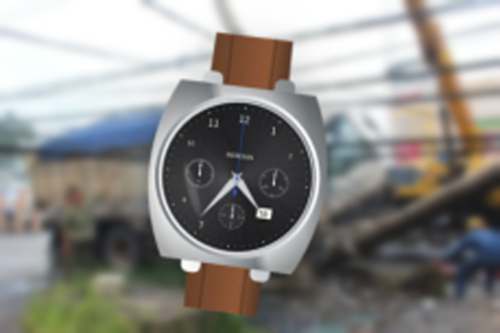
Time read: 4.36
